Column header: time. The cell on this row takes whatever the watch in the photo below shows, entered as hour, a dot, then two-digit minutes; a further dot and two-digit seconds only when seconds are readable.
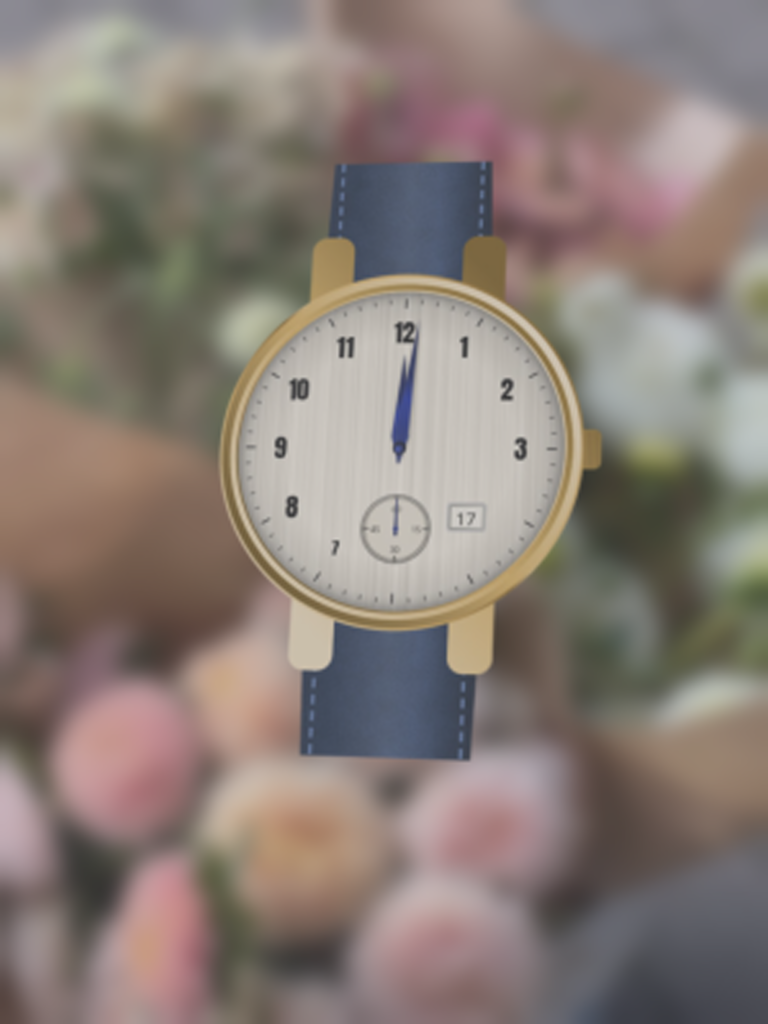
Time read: 12.01
